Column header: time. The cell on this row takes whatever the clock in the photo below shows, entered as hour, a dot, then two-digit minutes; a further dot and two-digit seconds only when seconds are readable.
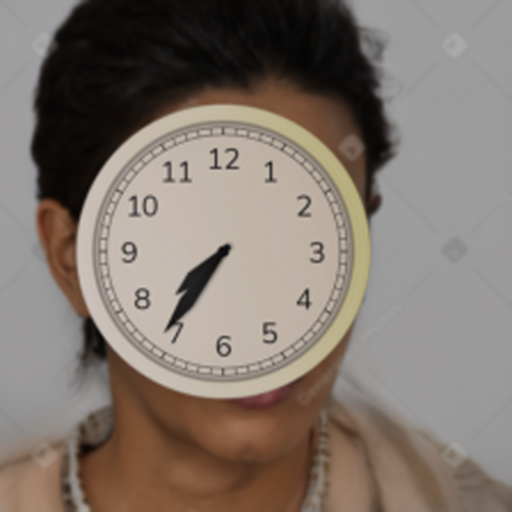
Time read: 7.36
